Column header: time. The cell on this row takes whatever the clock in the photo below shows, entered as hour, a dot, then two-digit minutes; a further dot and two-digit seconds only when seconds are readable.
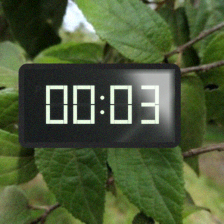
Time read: 0.03
